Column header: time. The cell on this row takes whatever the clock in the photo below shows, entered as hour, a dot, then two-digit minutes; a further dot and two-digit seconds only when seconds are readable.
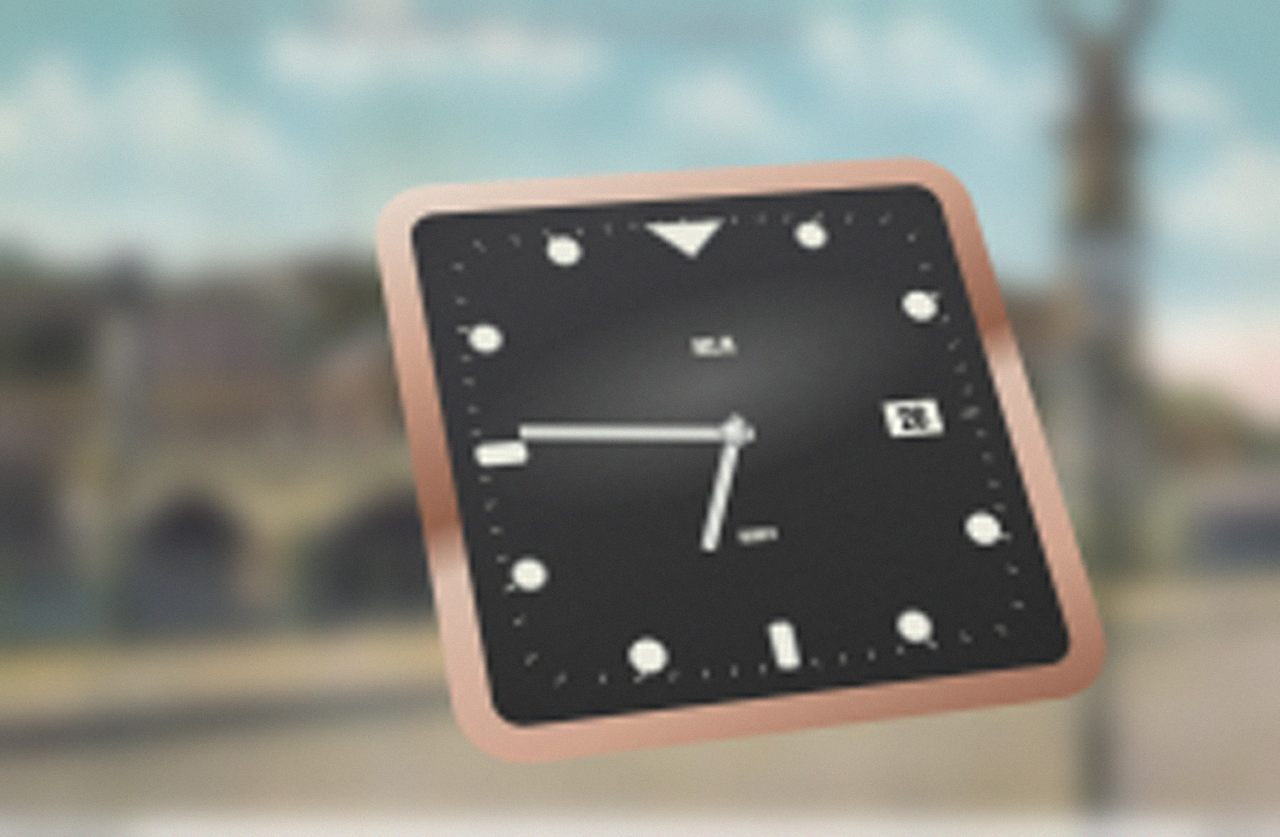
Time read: 6.46
